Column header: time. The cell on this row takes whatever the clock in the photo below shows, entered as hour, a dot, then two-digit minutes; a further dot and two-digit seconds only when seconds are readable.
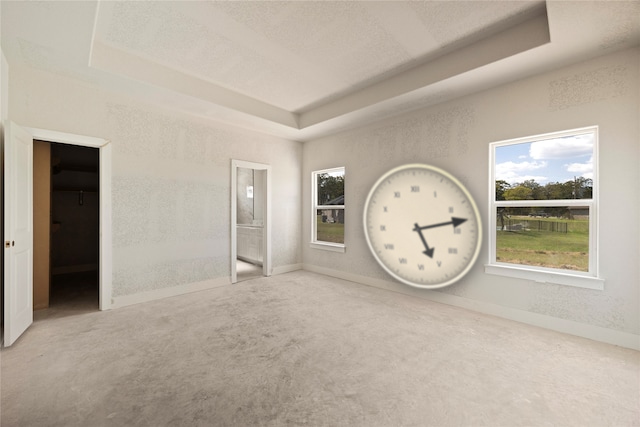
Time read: 5.13
